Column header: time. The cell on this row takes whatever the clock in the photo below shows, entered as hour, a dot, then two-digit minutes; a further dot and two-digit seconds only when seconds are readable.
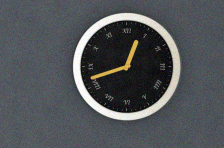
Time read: 12.42
